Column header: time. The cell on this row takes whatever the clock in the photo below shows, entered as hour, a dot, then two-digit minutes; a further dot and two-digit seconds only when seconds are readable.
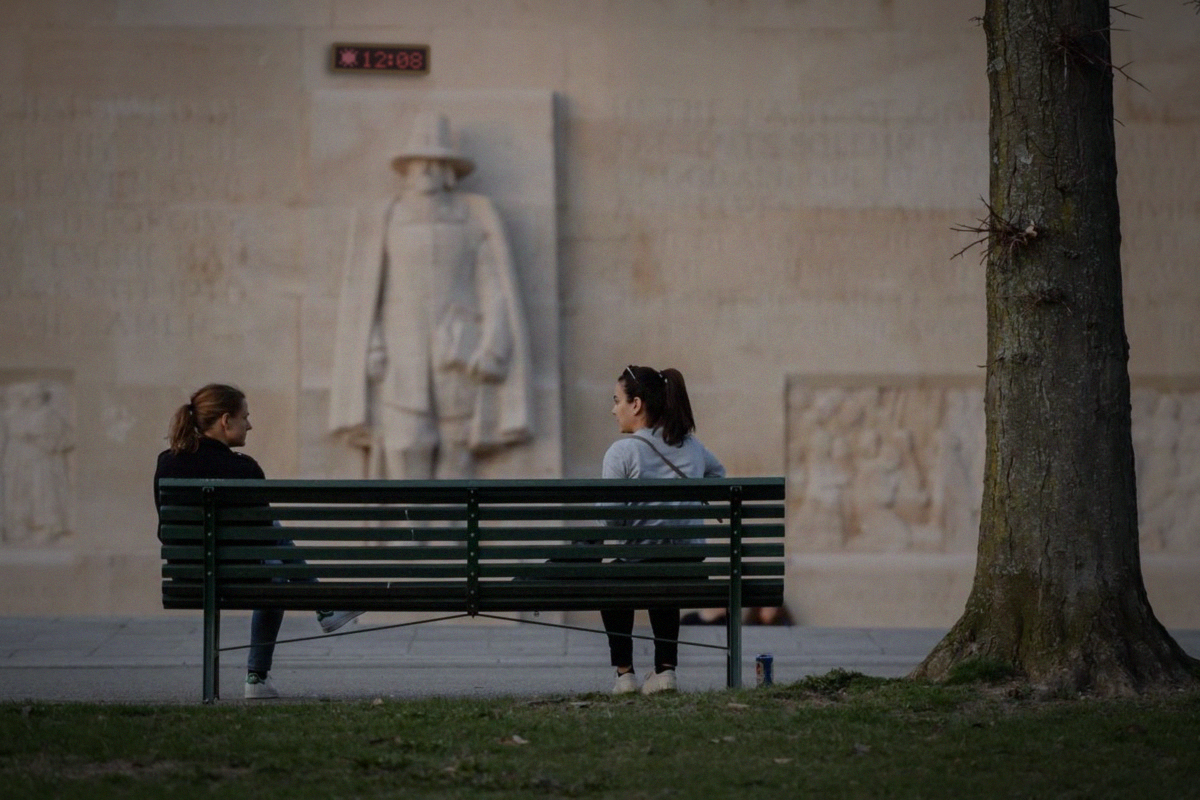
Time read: 12.08
